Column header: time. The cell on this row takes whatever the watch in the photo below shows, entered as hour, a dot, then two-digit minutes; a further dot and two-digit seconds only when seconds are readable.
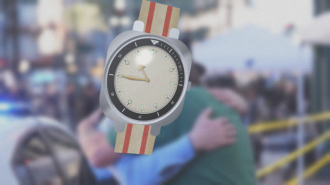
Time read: 10.45
